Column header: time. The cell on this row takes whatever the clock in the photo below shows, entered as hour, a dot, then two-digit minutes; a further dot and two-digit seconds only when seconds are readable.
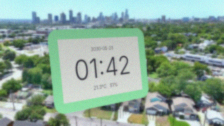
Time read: 1.42
